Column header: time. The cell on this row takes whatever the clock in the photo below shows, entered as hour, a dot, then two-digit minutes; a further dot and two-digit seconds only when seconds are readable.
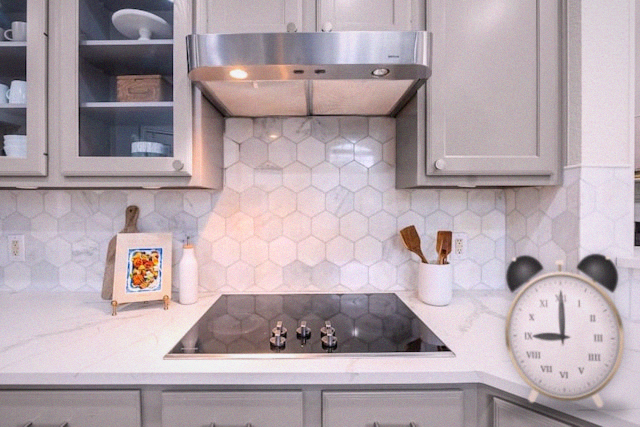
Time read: 9.00
